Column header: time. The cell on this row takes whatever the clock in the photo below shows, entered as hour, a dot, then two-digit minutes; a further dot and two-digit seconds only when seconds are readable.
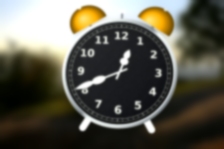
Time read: 12.41
